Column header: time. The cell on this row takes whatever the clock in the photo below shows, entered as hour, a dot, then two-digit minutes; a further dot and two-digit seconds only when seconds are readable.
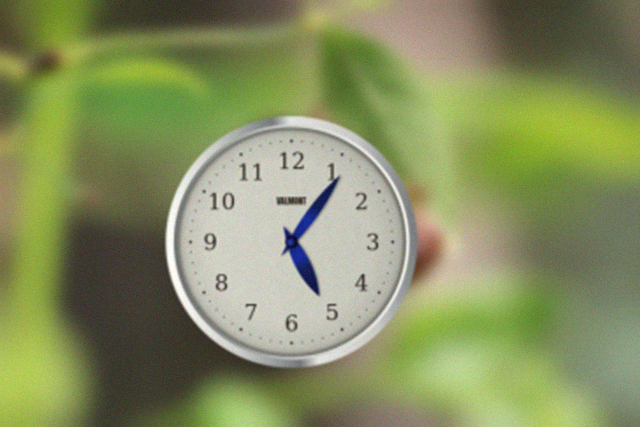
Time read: 5.06
